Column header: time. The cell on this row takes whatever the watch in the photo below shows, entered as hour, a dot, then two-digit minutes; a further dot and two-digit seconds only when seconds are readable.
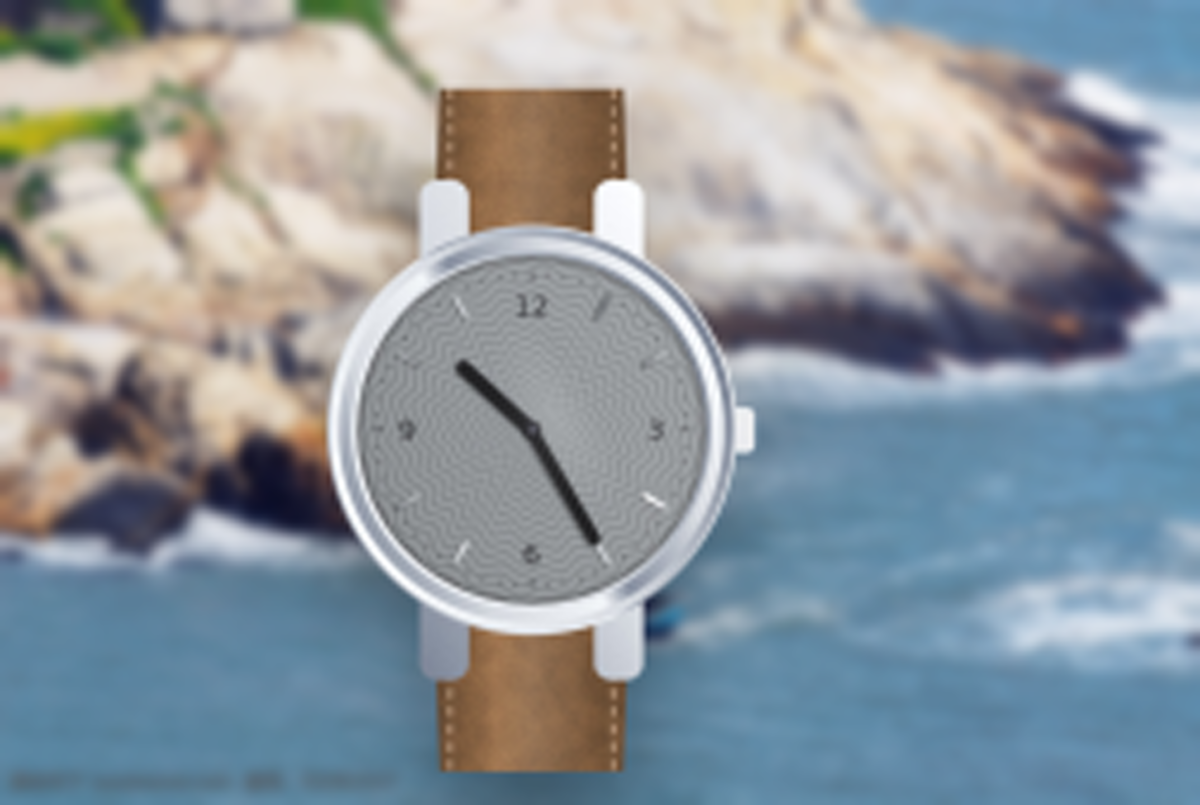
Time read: 10.25
